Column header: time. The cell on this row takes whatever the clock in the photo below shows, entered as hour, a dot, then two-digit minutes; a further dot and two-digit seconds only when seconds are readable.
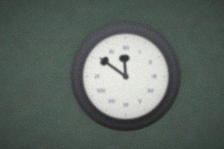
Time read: 11.51
